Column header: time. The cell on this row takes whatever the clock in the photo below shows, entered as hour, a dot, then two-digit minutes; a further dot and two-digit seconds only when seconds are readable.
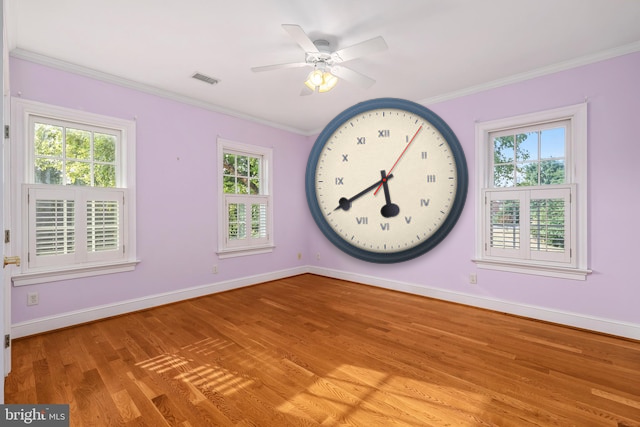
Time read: 5.40.06
